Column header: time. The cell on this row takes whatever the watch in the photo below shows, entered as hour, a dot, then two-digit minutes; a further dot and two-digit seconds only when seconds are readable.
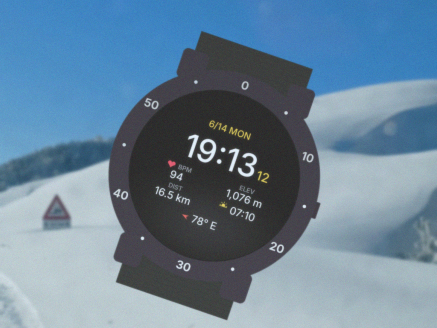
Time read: 19.13.12
